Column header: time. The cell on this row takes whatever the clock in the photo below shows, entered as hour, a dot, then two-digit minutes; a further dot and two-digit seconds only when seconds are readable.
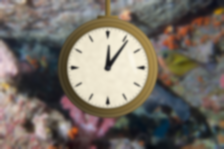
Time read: 12.06
